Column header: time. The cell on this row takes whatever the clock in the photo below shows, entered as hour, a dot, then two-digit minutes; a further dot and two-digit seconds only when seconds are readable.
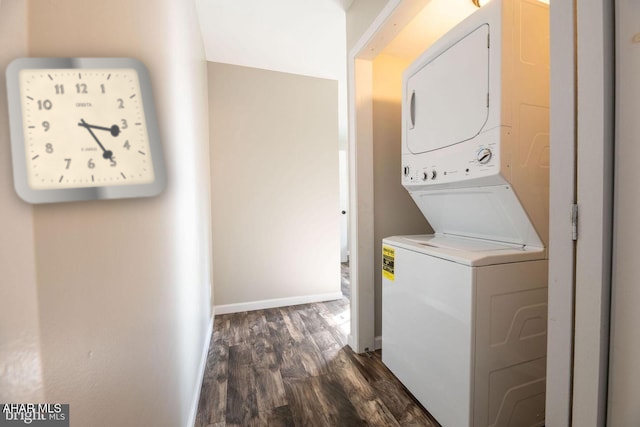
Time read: 3.25
